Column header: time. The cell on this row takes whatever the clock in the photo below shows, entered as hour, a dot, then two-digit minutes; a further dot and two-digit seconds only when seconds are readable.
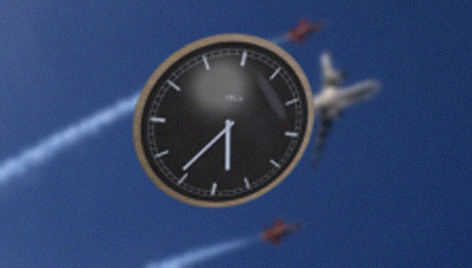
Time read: 5.36
